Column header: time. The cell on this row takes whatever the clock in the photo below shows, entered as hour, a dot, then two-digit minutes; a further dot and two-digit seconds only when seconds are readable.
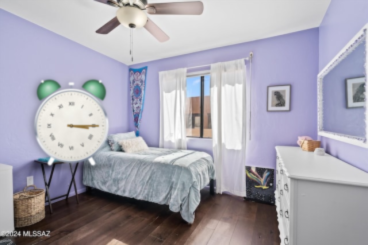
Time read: 3.15
